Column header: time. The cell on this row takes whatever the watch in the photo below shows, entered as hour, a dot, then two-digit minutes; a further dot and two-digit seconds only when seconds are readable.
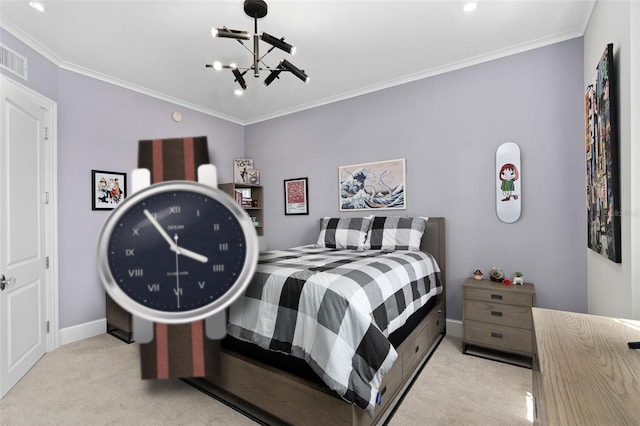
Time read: 3.54.30
